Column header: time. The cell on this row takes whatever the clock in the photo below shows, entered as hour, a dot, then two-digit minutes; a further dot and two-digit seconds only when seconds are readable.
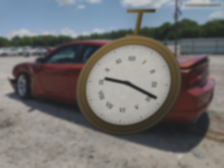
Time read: 9.19
